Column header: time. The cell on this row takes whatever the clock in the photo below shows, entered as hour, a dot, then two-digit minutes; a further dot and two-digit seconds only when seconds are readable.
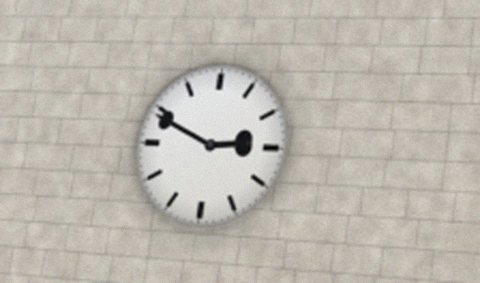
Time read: 2.49
